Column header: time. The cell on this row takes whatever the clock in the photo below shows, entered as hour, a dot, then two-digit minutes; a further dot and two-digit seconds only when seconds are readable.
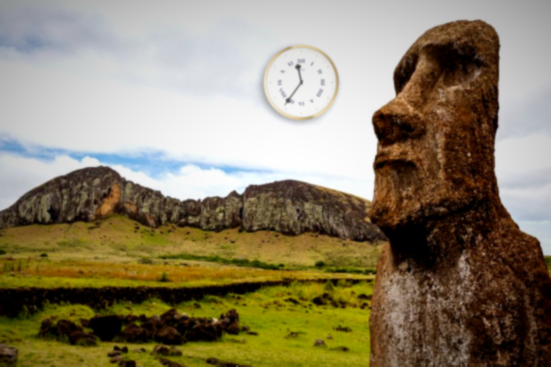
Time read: 11.36
